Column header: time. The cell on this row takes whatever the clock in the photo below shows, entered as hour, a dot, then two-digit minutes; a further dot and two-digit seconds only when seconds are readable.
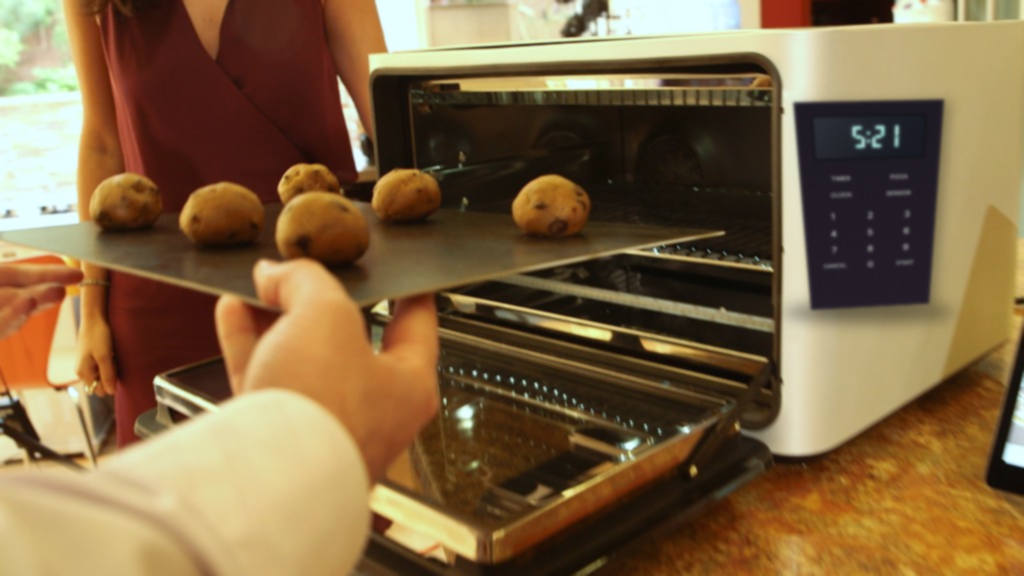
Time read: 5.21
